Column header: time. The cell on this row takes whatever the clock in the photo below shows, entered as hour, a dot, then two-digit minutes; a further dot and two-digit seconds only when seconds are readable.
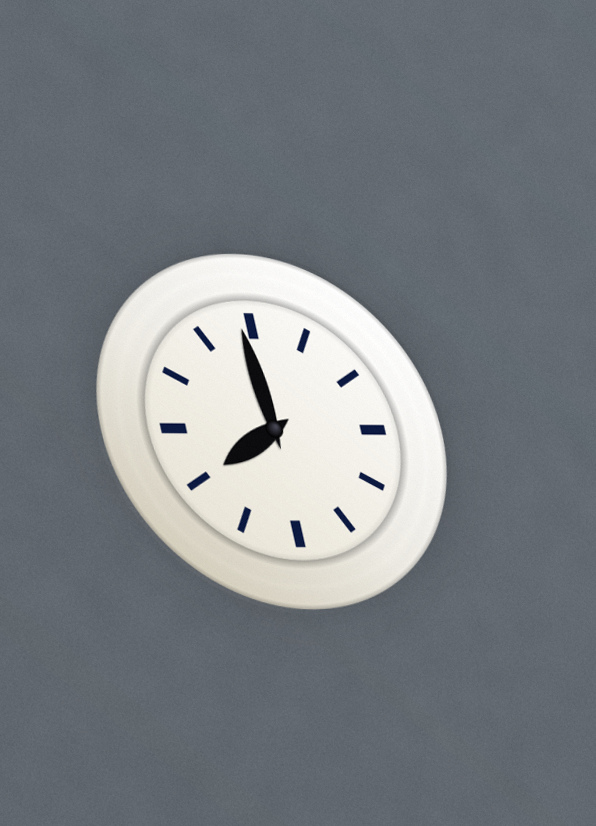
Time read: 7.59
